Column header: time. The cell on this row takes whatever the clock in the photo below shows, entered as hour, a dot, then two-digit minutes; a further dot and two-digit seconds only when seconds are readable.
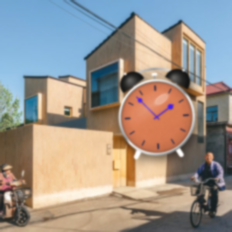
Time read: 1.53
